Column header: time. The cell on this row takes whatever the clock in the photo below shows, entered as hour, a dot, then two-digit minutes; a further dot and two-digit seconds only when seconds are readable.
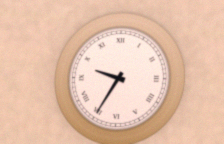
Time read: 9.35
